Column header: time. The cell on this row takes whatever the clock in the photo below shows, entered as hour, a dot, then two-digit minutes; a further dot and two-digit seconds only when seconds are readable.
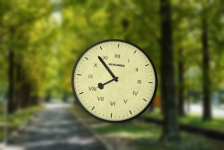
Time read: 7.53
